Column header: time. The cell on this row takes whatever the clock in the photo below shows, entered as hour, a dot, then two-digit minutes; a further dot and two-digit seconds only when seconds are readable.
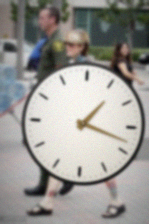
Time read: 1.18
